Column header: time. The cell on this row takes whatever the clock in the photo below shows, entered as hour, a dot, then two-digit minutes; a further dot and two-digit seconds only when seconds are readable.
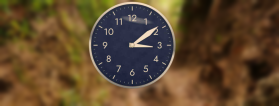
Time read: 3.09
